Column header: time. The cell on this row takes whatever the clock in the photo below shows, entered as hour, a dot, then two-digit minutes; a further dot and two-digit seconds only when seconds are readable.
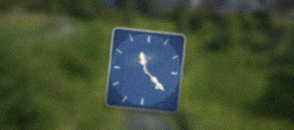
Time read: 11.22
